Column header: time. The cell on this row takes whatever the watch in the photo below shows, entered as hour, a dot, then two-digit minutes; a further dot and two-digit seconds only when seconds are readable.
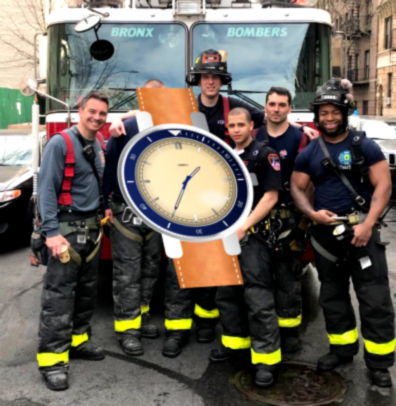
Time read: 1.35
